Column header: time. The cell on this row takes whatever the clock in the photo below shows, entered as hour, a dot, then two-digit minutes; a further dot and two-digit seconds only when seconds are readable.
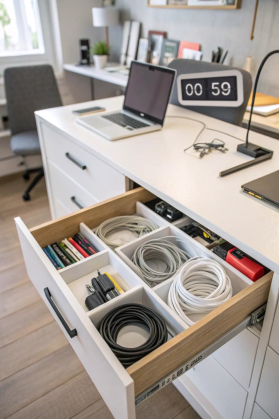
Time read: 0.59
